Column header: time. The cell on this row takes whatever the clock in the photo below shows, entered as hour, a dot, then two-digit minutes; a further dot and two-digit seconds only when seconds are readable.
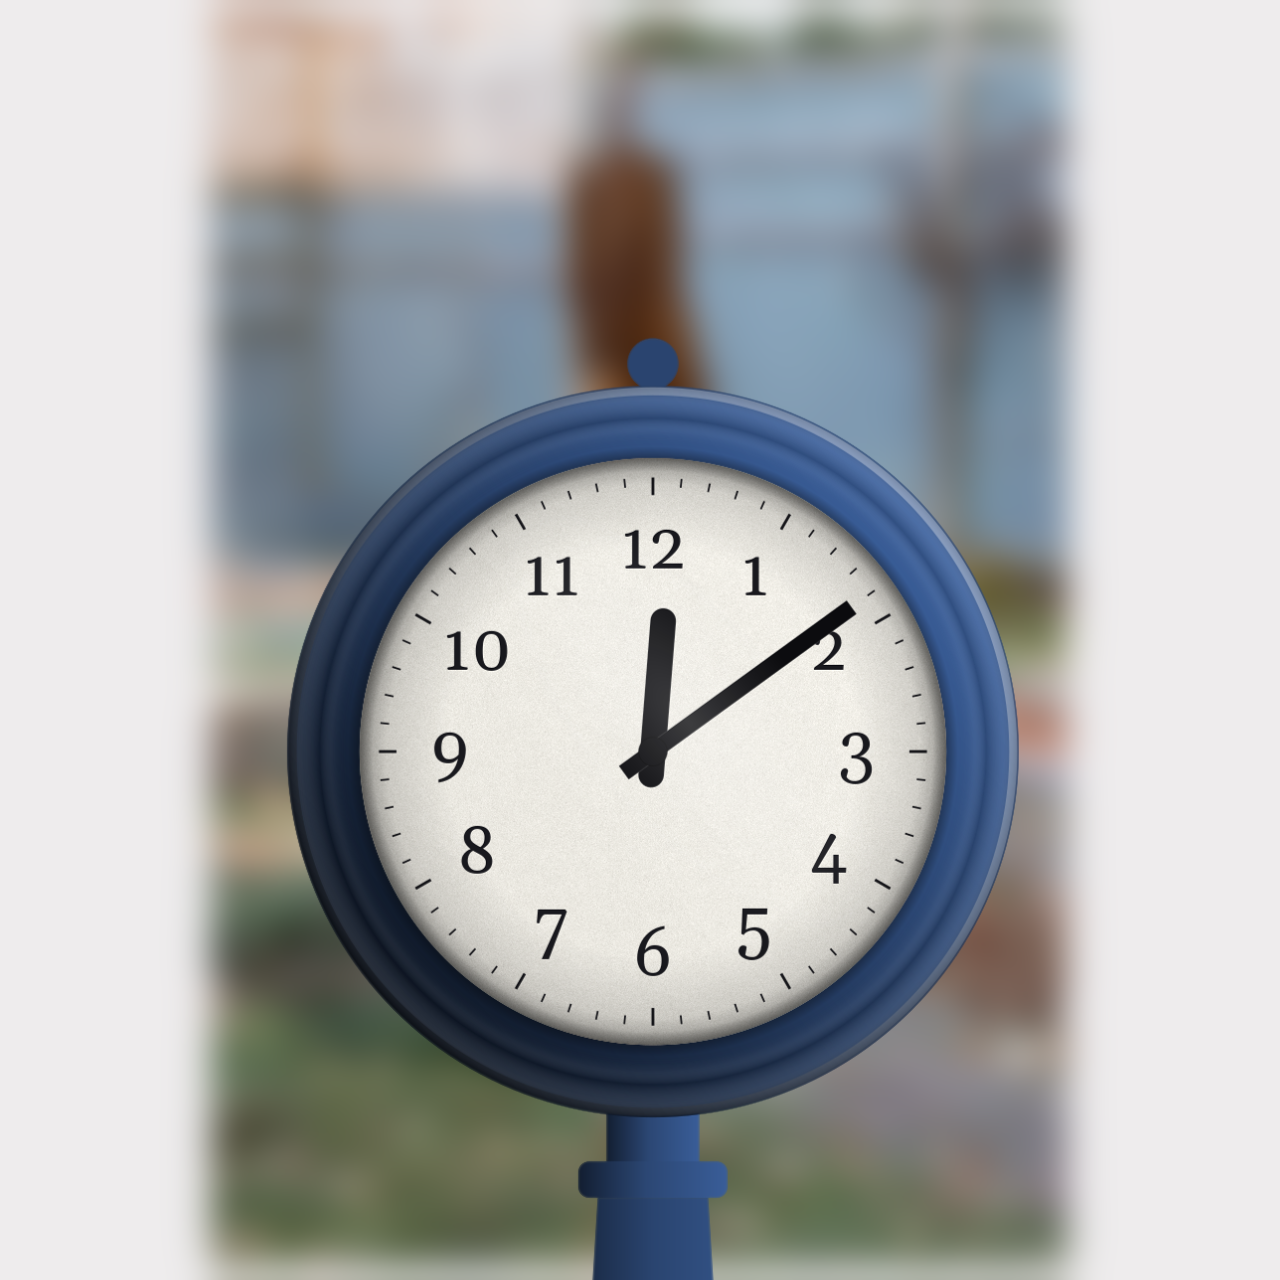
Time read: 12.09
